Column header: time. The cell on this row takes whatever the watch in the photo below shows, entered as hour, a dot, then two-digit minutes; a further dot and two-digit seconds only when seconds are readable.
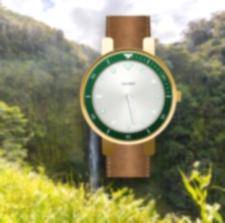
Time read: 5.28
